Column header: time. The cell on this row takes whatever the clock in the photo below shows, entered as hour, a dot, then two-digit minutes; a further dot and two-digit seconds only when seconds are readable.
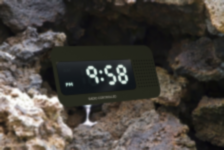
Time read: 9.58
